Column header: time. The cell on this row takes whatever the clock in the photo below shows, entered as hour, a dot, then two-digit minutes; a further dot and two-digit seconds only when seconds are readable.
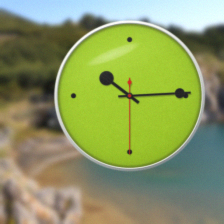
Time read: 10.14.30
